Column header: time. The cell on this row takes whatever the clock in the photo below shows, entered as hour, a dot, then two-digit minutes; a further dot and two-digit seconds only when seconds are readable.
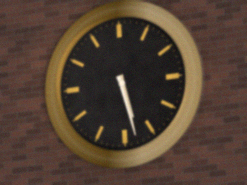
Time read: 5.28
